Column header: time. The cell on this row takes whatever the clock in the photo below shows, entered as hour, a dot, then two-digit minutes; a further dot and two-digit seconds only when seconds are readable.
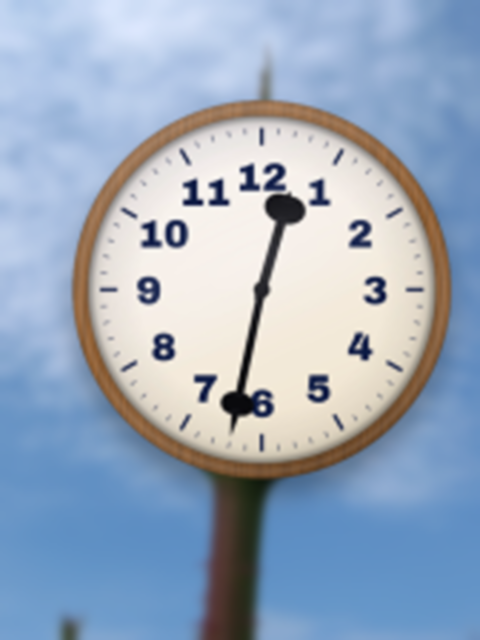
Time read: 12.32
